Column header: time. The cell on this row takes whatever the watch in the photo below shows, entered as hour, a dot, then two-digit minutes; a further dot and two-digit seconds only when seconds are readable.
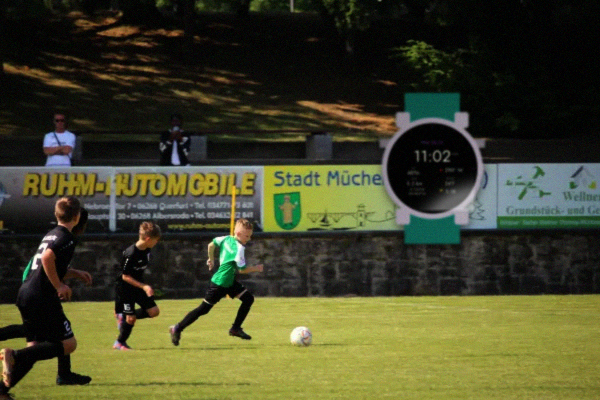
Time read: 11.02
